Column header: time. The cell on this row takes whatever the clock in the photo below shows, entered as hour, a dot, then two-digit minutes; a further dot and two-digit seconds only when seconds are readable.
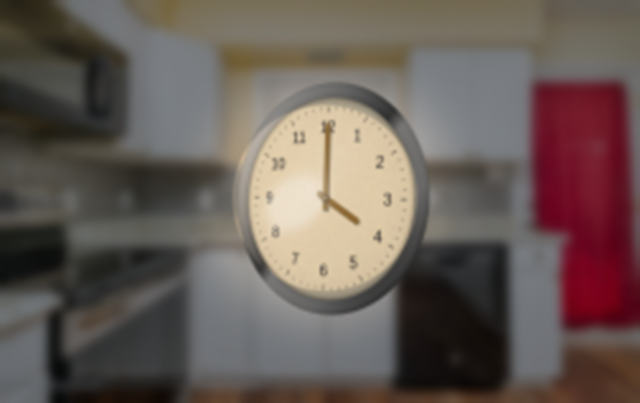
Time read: 4.00
